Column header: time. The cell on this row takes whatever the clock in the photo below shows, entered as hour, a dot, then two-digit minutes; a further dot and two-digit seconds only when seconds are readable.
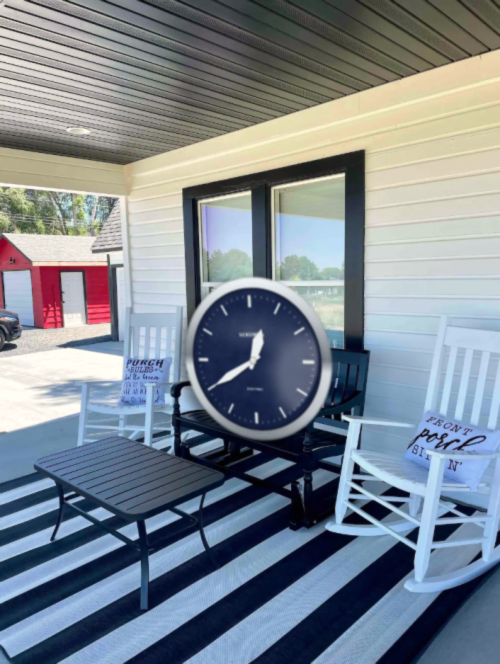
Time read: 12.40
